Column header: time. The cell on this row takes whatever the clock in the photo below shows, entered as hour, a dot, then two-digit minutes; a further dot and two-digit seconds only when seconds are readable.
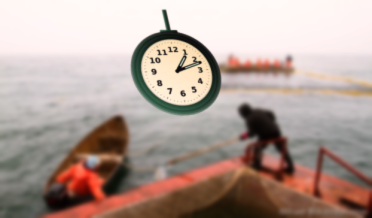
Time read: 1.12
